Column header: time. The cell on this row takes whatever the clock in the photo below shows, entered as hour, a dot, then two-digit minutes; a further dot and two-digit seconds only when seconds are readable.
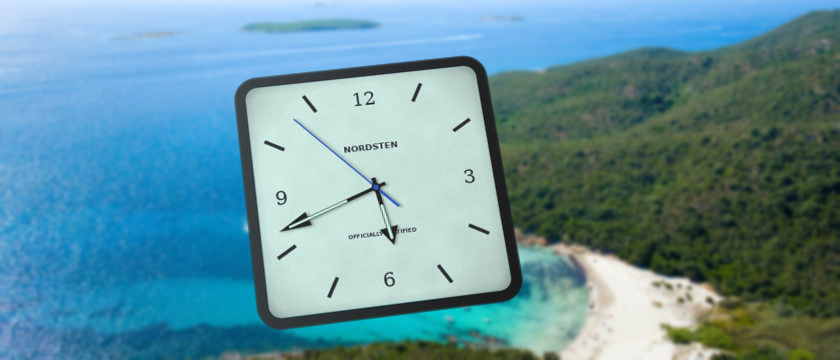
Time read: 5.41.53
